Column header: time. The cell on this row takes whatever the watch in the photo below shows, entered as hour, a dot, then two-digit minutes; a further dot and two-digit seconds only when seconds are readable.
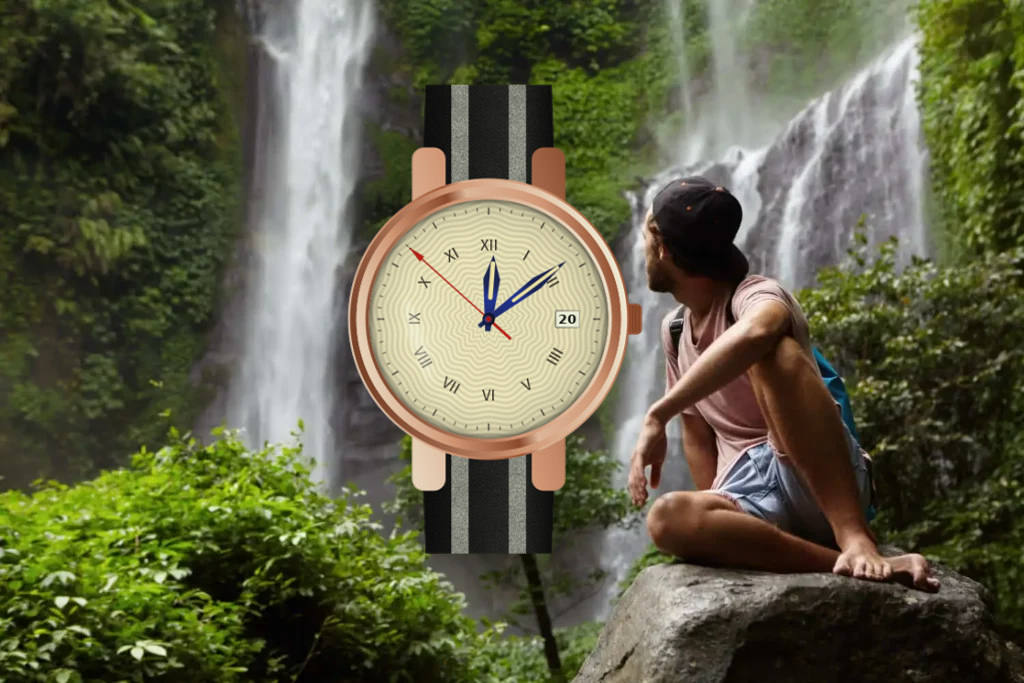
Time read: 12.08.52
